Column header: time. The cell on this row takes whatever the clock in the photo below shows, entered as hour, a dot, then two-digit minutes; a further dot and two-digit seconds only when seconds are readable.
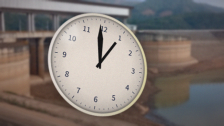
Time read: 12.59
